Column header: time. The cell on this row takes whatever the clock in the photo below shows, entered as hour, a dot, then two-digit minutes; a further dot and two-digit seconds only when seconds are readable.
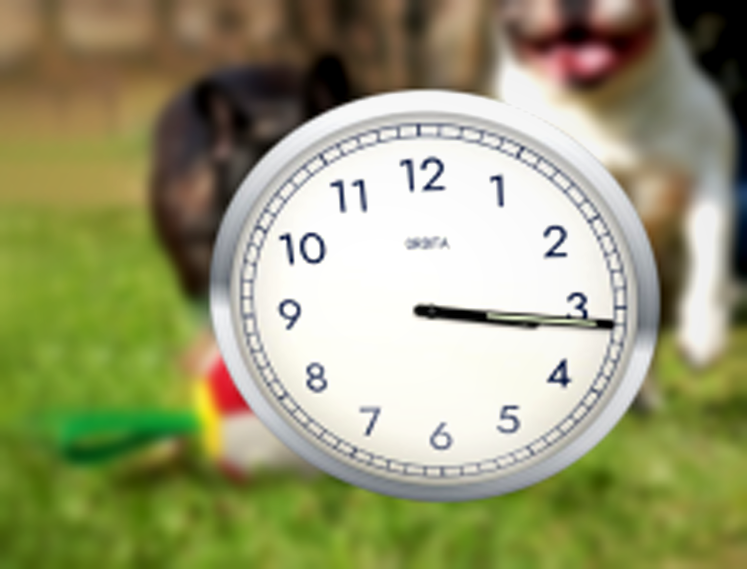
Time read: 3.16
